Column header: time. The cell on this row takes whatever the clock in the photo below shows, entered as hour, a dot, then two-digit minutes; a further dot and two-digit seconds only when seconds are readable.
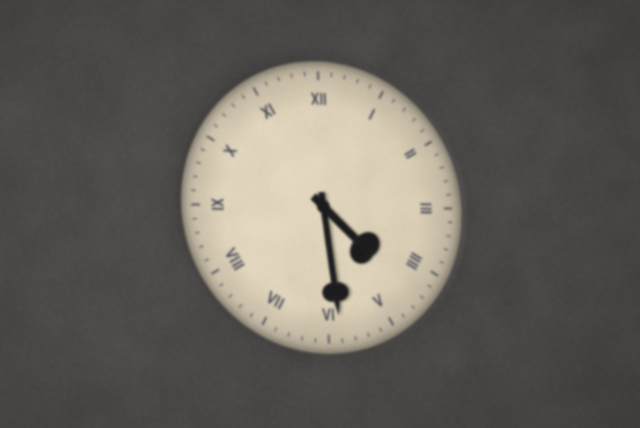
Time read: 4.29
